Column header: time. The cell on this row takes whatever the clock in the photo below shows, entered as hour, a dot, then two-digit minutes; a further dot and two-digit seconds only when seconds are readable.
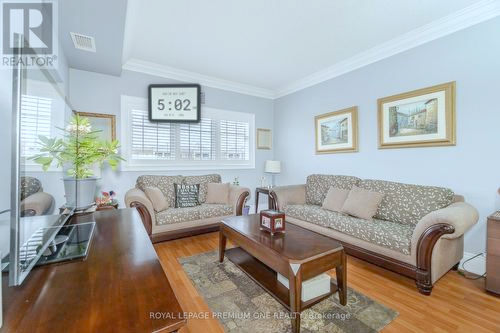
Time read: 5.02
